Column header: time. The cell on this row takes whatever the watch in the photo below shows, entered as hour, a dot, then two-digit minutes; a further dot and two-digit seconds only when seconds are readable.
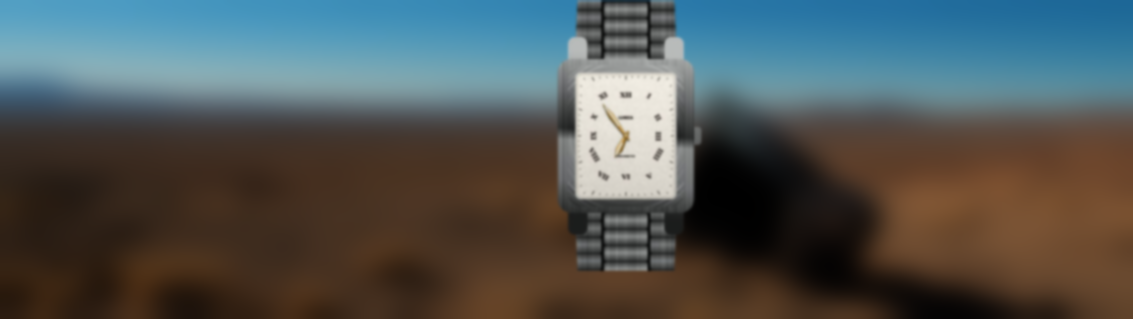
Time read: 6.54
